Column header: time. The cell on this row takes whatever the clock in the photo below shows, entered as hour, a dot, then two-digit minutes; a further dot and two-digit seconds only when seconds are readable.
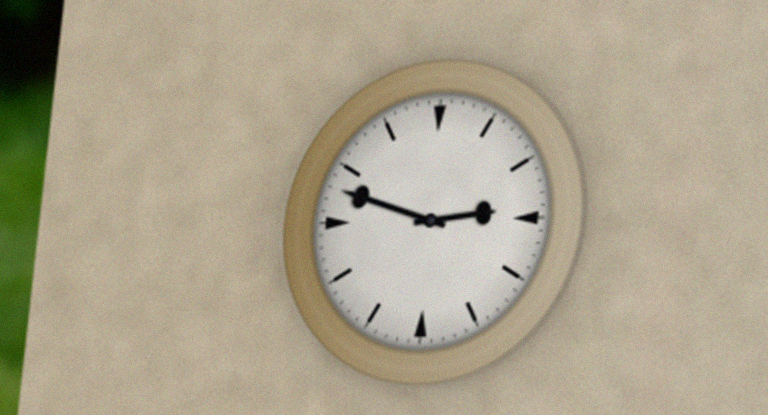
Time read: 2.48
